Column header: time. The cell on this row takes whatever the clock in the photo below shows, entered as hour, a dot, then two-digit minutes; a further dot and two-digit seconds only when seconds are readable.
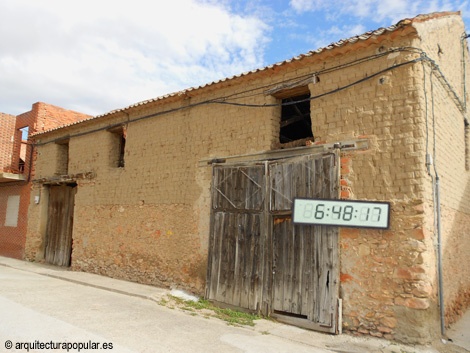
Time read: 6.48.17
